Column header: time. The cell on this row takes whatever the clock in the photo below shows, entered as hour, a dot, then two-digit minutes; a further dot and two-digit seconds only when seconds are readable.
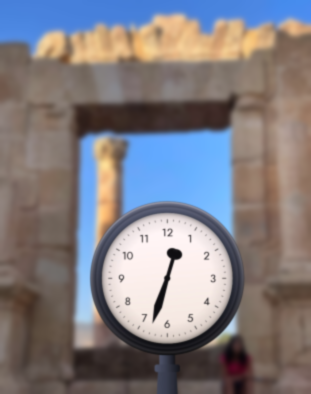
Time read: 12.33
